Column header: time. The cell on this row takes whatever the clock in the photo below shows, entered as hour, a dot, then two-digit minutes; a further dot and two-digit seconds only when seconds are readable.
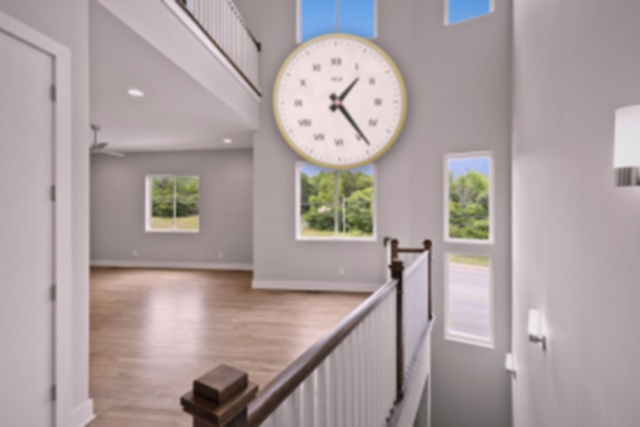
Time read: 1.24
